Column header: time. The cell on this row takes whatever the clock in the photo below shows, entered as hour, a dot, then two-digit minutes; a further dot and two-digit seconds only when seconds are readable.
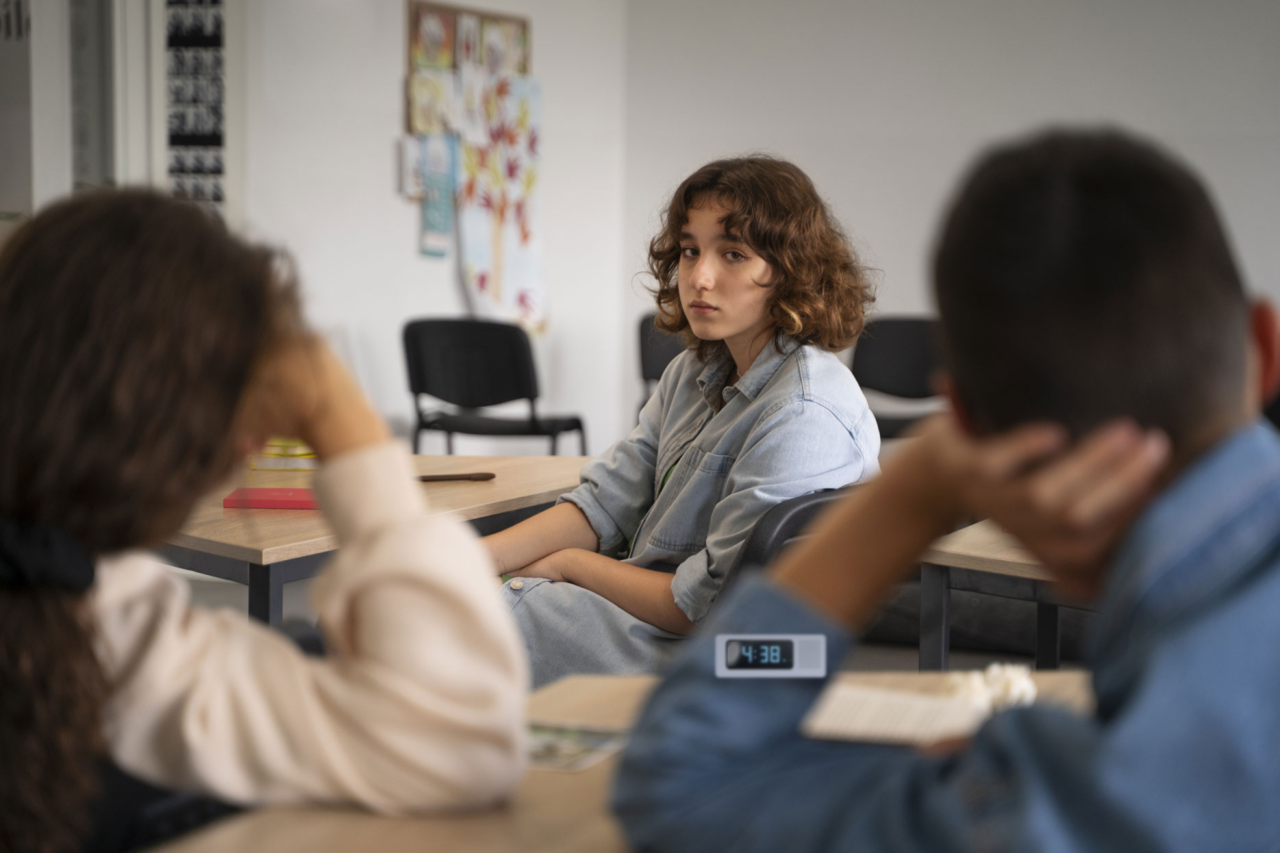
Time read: 4.38
